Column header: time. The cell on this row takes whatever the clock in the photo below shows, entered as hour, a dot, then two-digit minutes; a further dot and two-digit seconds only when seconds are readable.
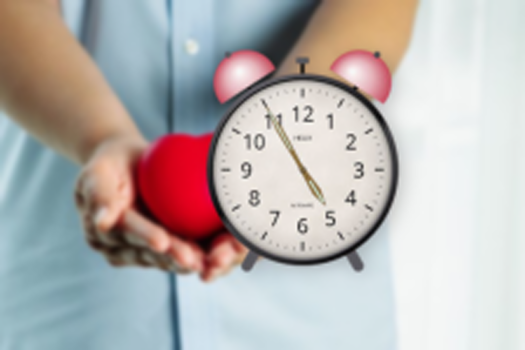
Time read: 4.55
